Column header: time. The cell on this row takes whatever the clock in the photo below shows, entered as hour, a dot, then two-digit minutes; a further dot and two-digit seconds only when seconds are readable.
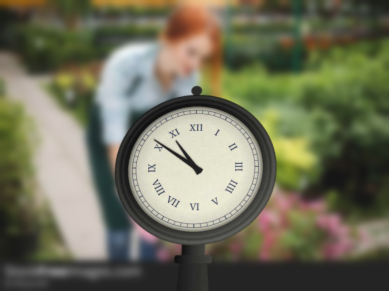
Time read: 10.51
